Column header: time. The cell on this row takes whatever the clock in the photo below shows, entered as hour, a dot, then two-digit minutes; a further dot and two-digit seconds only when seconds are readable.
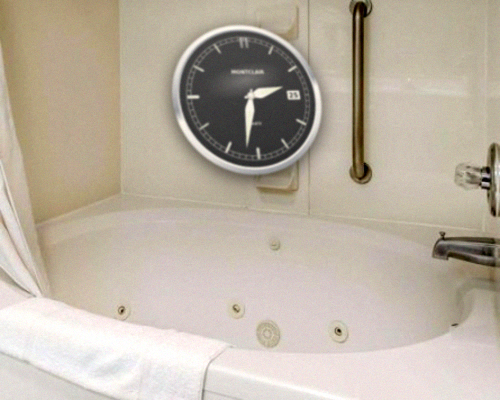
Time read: 2.32
